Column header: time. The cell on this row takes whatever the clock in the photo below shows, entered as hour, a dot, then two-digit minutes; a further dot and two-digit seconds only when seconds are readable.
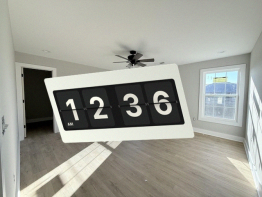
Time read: 12.36
